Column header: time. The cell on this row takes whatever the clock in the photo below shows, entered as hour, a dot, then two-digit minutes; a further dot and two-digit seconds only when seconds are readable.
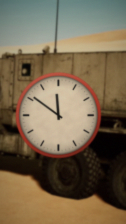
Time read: 11.51
